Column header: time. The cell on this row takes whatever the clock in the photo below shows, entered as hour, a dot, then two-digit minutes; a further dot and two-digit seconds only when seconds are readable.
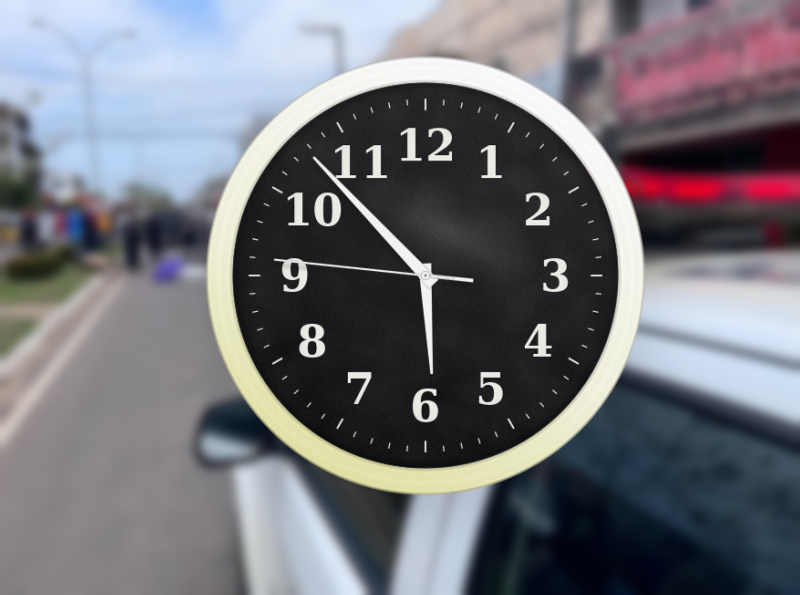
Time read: 5.52.46
